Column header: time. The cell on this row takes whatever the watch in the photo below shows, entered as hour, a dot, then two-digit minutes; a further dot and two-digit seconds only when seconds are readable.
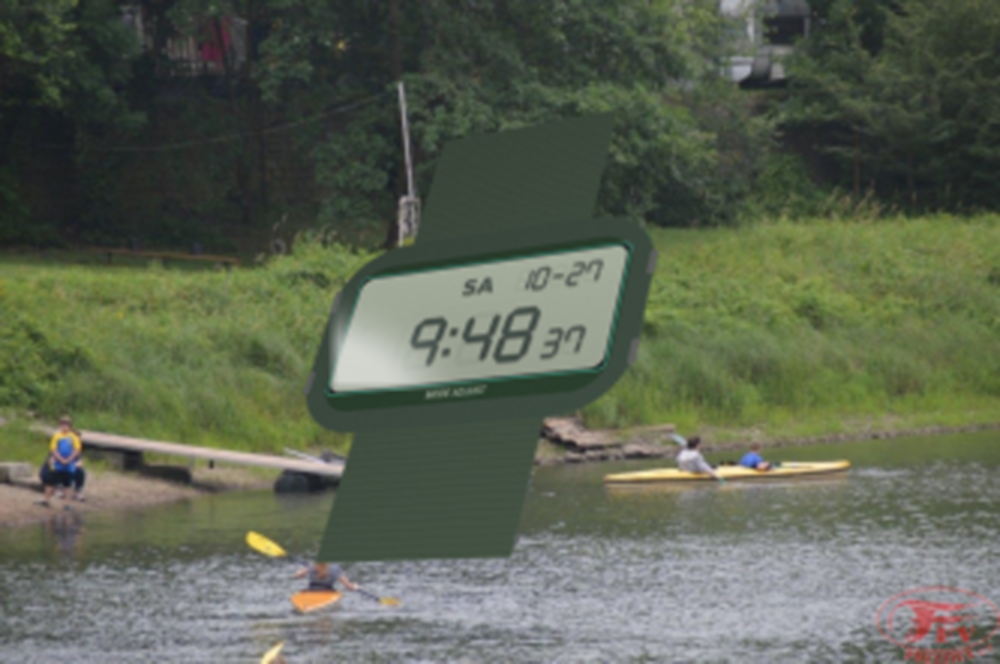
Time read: 9.48.37
